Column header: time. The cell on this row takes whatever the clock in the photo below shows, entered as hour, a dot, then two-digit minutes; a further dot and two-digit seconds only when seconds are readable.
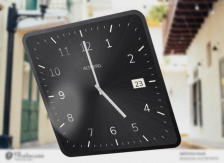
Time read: 5.00
